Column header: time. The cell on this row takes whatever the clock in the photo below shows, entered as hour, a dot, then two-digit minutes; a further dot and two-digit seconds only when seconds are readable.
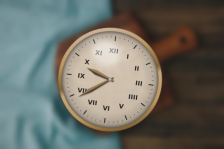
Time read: 9.39
